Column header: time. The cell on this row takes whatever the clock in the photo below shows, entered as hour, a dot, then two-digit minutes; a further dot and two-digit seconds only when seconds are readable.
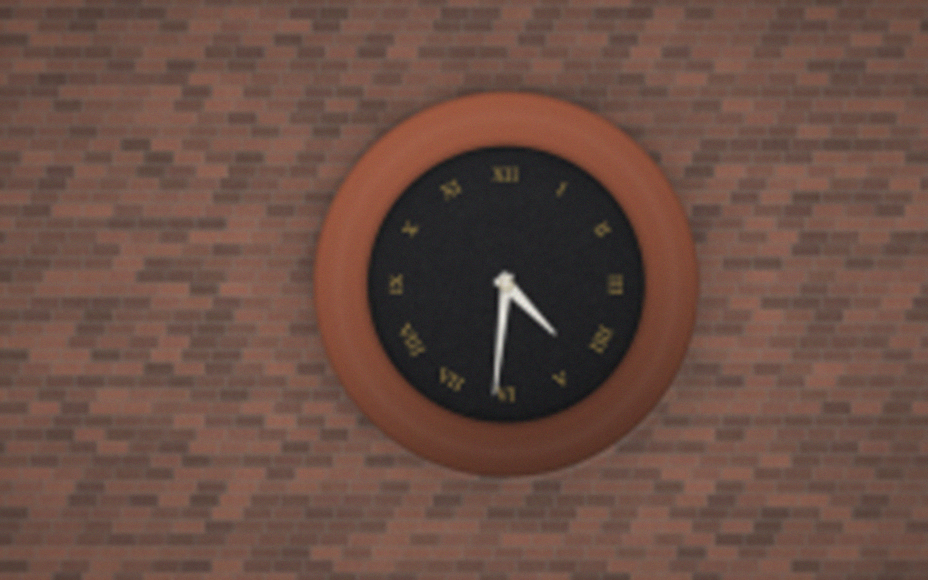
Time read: 4.31
